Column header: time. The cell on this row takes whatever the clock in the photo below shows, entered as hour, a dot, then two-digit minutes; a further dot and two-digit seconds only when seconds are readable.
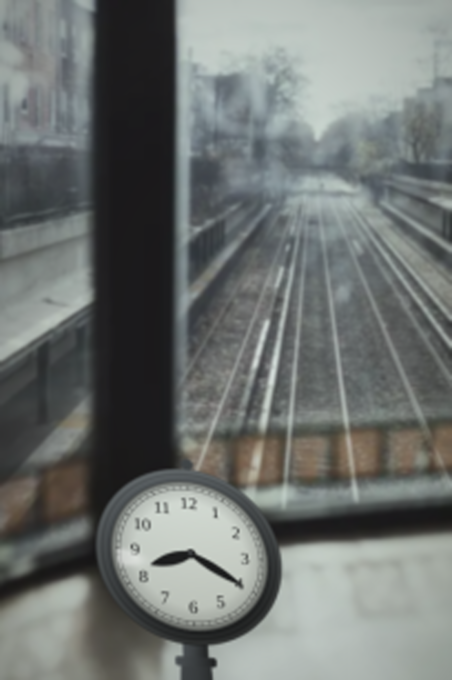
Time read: 8.20
